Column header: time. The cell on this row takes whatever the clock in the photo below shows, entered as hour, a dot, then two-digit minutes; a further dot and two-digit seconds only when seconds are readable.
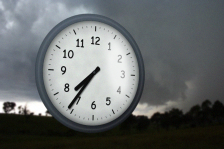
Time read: 7.36
